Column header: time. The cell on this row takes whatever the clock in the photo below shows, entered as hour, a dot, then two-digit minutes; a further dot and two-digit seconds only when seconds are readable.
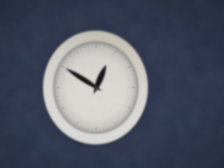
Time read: 12.50
